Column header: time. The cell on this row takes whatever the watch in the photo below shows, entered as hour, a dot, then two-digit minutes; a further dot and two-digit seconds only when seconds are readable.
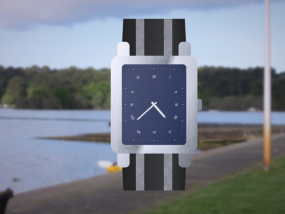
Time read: 4.38
